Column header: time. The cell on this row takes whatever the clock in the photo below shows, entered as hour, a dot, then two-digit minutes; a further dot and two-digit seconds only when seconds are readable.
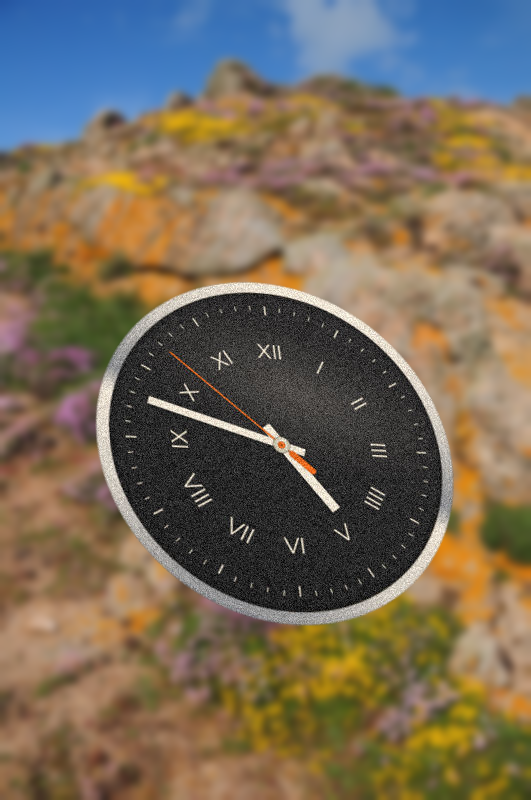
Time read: 4.47.52
